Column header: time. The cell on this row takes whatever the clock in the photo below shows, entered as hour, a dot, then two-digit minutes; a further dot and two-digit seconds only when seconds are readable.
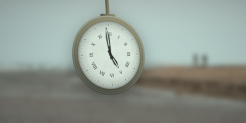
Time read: 4.59
